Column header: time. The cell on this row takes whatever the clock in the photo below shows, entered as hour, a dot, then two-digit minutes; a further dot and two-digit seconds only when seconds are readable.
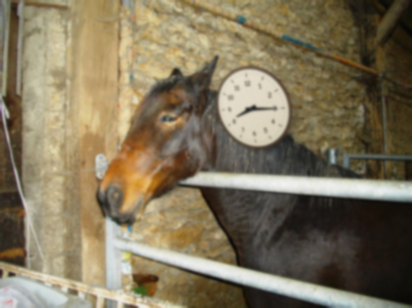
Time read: 8.15
